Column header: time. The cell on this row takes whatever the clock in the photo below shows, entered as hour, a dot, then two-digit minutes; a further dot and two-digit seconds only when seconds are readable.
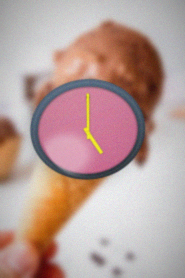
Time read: 5.00
